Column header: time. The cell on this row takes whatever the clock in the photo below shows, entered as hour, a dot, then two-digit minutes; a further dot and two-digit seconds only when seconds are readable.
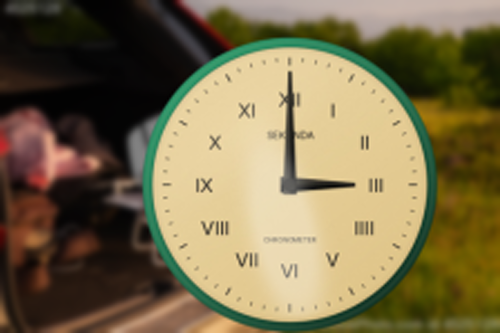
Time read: 3.00
